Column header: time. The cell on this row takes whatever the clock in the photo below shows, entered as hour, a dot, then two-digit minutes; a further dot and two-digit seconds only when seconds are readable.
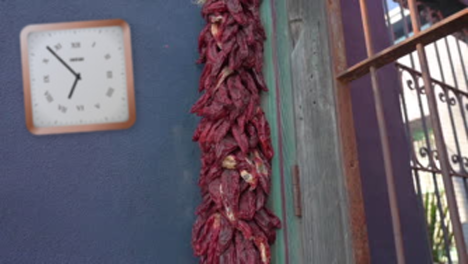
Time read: 6.53
